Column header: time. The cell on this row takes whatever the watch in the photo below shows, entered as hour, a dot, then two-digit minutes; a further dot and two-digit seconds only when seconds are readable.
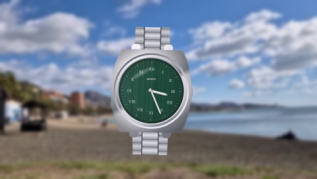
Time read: 3.26
